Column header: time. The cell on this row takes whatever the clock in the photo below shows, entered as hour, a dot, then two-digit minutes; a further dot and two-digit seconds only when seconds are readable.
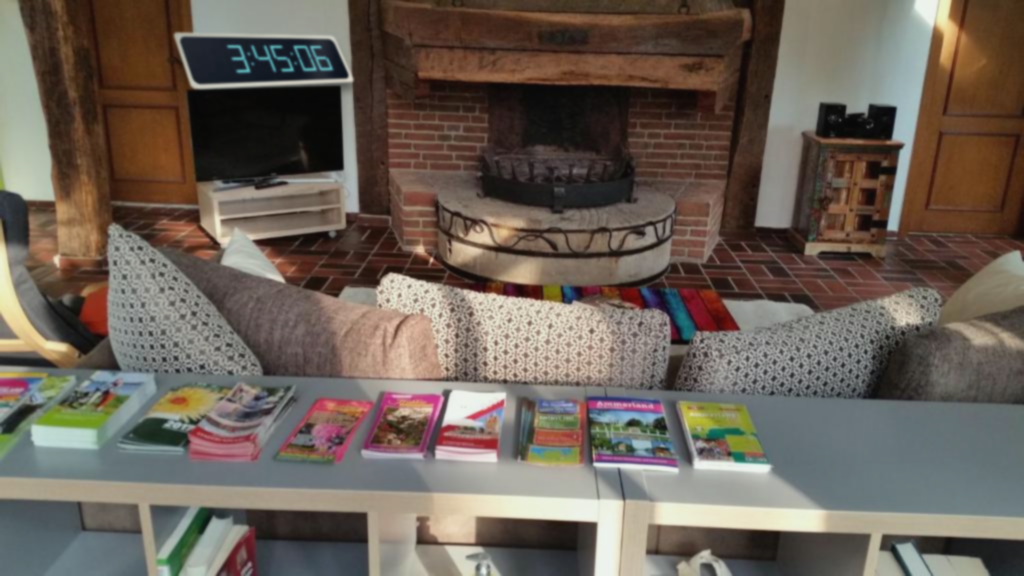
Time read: 3.45.06
